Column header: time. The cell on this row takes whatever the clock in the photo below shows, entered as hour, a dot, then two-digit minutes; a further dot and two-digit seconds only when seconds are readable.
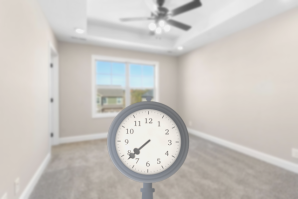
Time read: 7.38
